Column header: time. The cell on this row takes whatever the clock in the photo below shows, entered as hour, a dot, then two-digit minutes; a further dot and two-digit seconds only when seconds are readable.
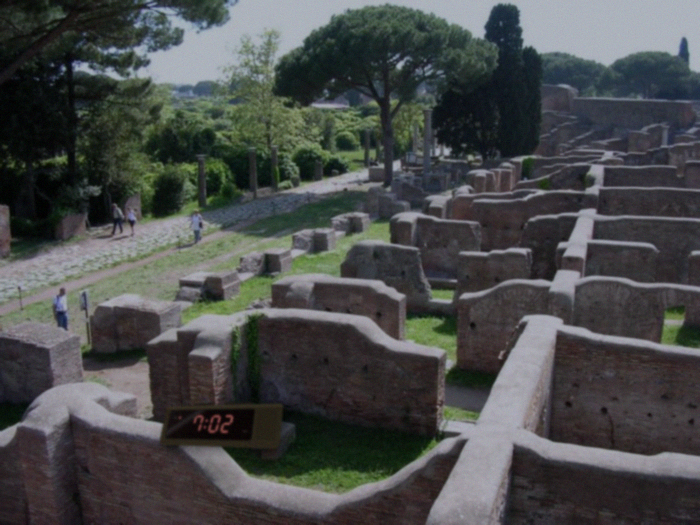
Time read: 7.02
